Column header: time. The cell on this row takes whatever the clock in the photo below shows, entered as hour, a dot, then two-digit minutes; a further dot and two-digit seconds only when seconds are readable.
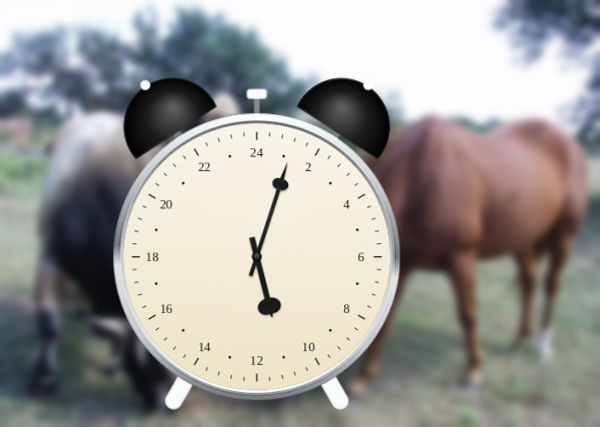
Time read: 11.03
